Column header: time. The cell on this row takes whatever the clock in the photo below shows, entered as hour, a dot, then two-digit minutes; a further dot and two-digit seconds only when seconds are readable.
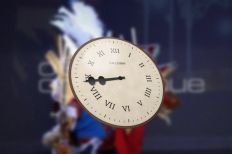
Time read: 8.44
